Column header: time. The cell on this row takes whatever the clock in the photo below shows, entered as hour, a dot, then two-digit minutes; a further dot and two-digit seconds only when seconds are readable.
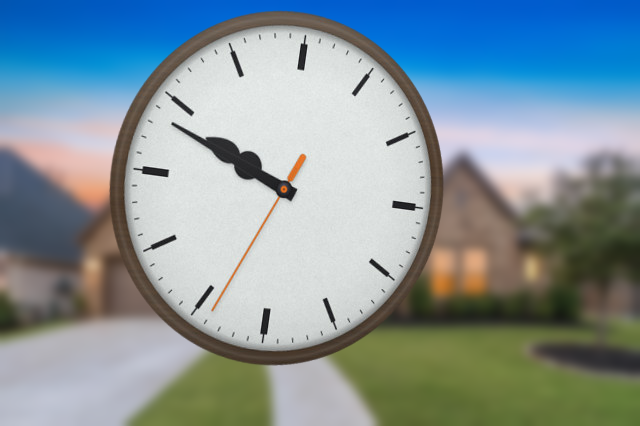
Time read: 9.48.34
